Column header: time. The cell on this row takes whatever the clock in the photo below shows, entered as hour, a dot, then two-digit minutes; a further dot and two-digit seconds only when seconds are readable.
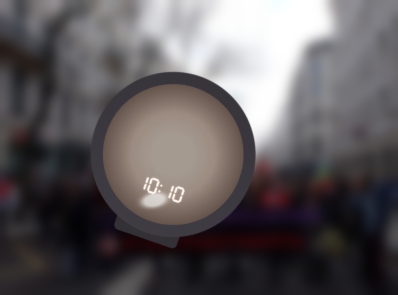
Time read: 10.10
